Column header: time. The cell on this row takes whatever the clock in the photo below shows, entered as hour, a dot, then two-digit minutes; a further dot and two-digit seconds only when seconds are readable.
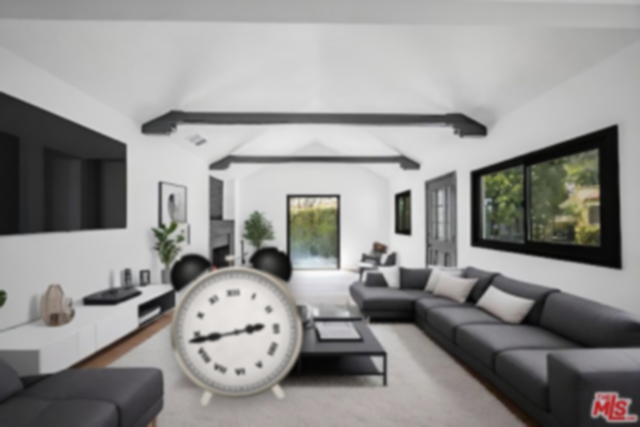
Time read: 2.44
